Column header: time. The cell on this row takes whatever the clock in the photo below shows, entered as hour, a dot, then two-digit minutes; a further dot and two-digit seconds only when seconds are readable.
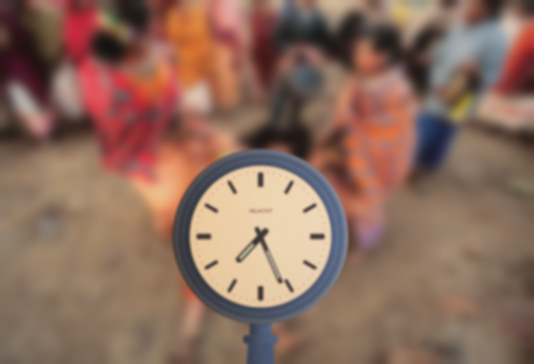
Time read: 7.26
